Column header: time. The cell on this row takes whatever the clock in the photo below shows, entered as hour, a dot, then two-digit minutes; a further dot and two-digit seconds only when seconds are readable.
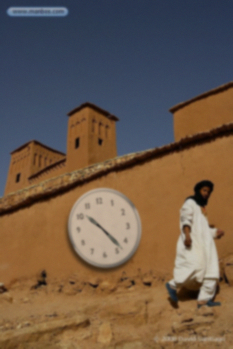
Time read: 10.23
